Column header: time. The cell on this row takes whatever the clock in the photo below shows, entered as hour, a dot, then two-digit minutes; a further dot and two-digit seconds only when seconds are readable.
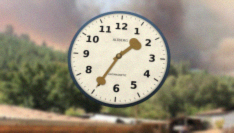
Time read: 1.35
